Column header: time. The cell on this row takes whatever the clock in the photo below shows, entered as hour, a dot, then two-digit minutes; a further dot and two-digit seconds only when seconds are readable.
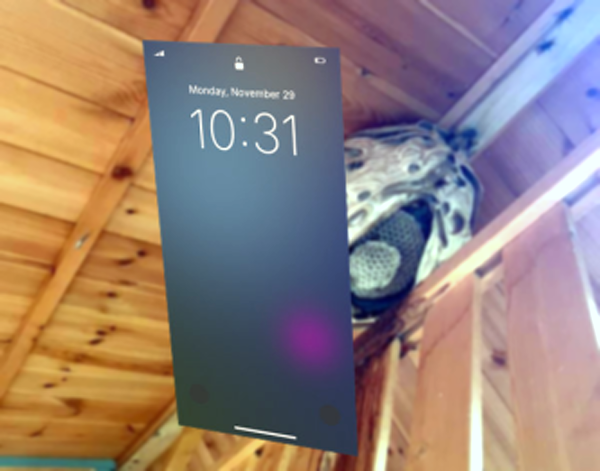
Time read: 10.31
